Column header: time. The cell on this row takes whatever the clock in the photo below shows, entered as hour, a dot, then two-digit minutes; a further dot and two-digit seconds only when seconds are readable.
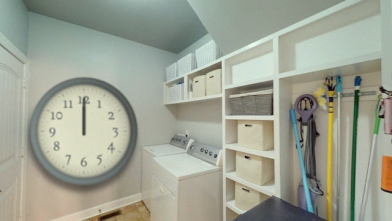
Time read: 12.00
